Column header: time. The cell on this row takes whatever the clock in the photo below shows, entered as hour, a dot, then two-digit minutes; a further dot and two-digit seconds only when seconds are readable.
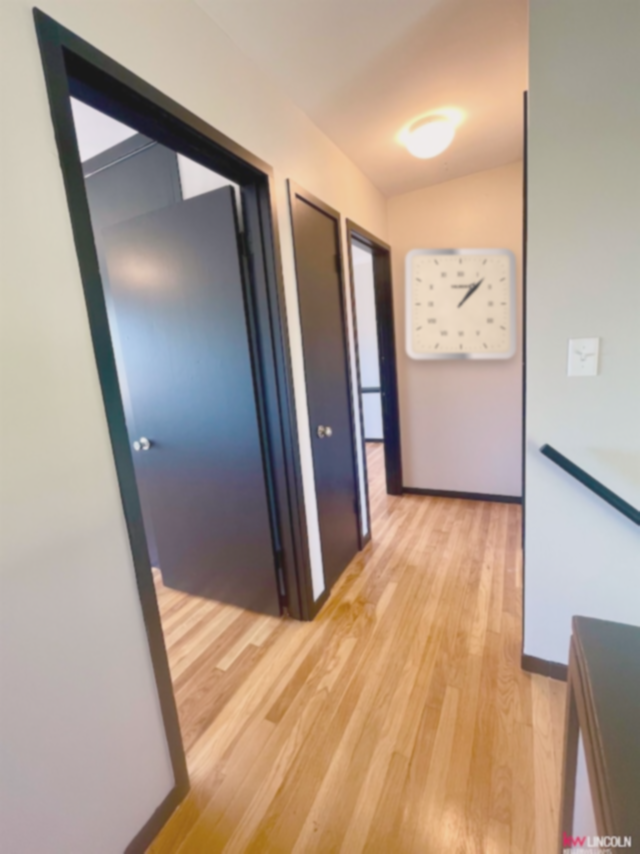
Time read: 1.07
